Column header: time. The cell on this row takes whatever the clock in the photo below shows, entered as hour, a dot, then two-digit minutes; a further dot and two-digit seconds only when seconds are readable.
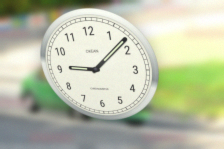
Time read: 9.08
